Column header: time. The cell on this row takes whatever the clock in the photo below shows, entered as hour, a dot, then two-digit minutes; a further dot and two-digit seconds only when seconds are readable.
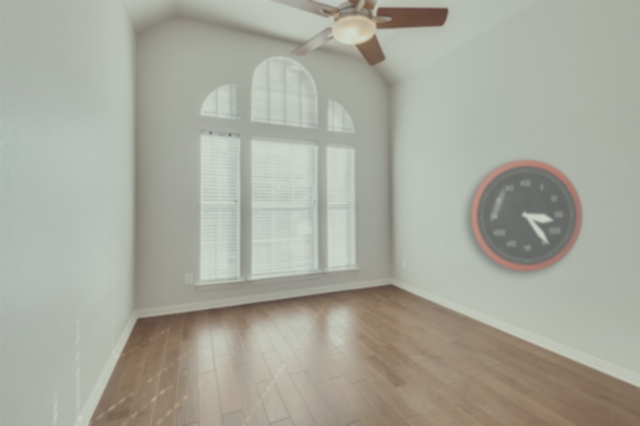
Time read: 3.24
